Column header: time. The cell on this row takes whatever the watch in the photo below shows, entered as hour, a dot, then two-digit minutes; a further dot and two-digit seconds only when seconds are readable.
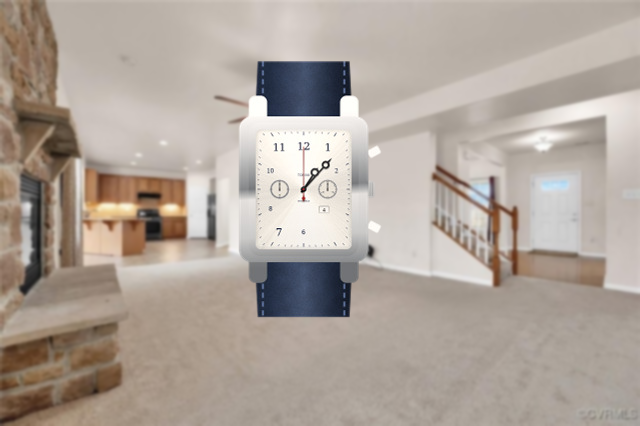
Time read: 1.07
